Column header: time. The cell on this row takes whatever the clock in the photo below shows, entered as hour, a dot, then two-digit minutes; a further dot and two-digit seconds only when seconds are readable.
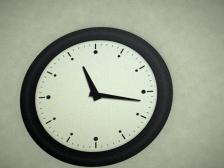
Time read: 11.17
